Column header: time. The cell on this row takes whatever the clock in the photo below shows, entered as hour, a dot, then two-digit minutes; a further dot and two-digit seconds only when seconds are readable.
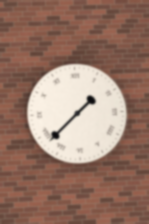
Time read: 1.38
